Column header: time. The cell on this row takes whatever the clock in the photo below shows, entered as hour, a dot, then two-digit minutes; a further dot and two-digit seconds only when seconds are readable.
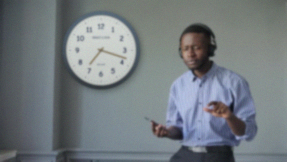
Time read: 7.18
